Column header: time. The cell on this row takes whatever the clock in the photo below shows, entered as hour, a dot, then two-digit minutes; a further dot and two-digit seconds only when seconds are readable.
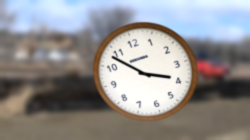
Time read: 3.53
